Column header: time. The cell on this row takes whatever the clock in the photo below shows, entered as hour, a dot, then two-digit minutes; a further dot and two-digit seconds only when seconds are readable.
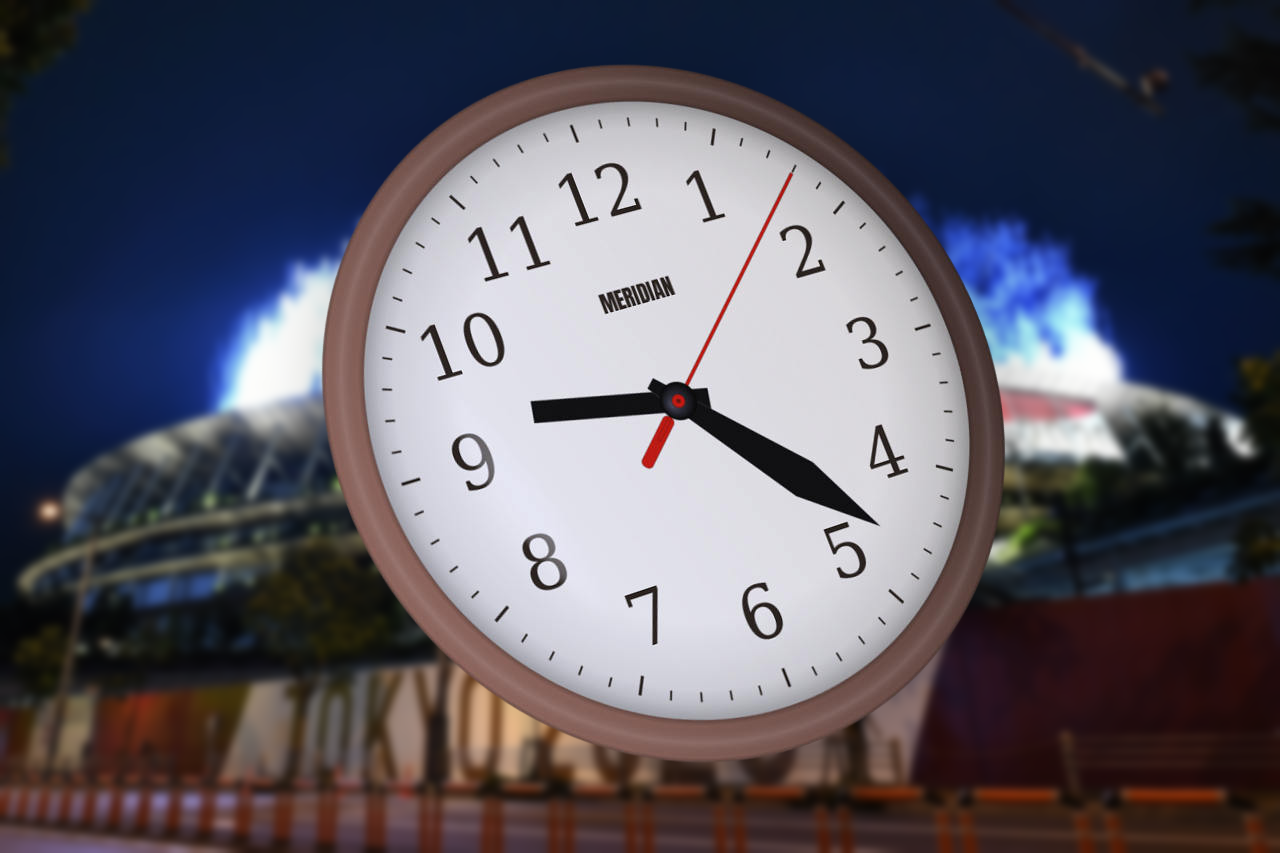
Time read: 9.23.08
